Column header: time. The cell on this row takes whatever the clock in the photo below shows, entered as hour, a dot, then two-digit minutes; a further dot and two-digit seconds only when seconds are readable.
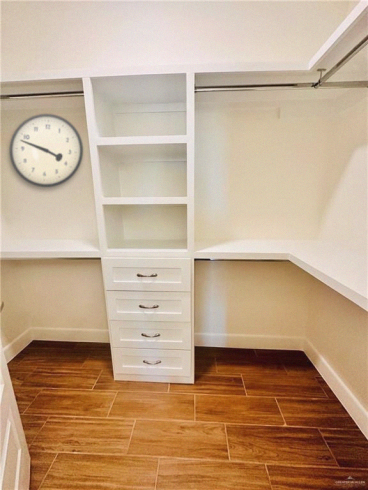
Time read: 3.48
